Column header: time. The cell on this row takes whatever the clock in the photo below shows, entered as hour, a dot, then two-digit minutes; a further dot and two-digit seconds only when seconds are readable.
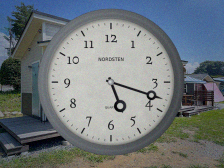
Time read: 5.18
